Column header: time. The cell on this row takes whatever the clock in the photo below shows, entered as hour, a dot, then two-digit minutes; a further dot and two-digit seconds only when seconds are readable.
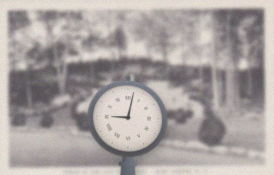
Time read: 9.02
